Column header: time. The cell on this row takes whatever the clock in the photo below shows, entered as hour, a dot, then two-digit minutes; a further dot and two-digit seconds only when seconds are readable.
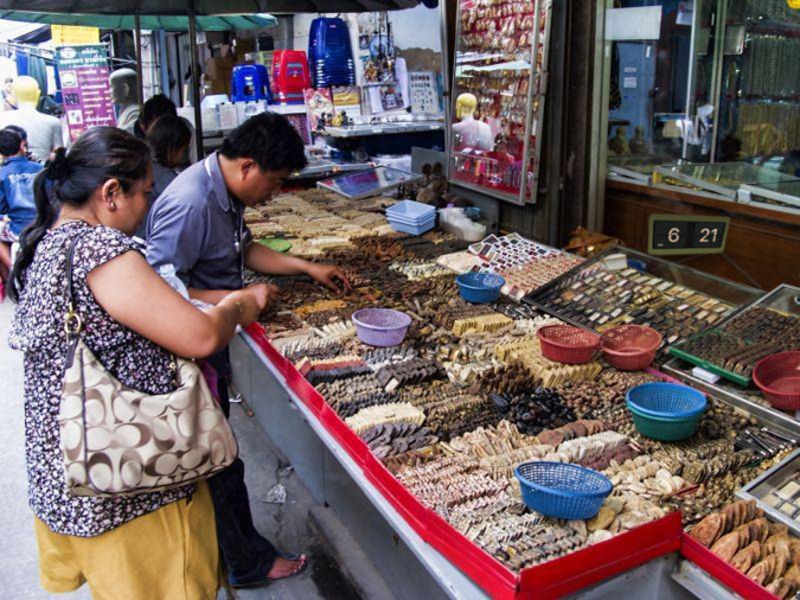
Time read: 6.21
